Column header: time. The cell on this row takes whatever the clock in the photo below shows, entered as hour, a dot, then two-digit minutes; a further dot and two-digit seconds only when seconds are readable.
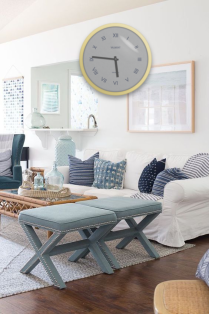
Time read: 5.46
